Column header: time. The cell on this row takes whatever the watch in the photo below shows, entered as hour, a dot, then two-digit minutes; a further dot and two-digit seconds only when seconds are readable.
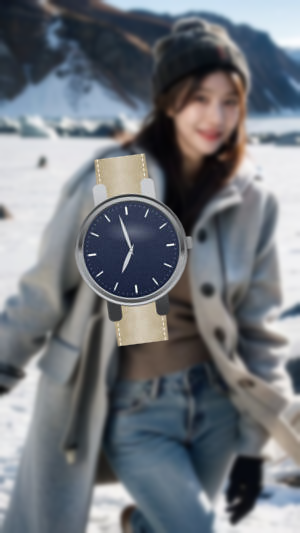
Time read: 6.58
